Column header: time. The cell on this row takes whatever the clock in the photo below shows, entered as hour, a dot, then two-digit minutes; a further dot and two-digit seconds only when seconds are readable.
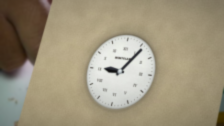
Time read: 9.06
